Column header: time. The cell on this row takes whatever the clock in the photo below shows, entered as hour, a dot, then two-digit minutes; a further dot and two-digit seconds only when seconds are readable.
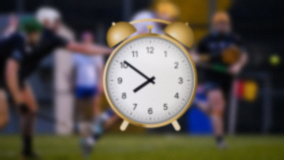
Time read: 7.51
